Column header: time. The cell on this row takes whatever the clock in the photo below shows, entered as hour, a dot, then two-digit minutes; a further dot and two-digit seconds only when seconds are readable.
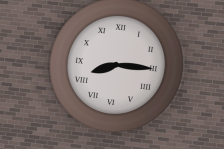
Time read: 8.15
